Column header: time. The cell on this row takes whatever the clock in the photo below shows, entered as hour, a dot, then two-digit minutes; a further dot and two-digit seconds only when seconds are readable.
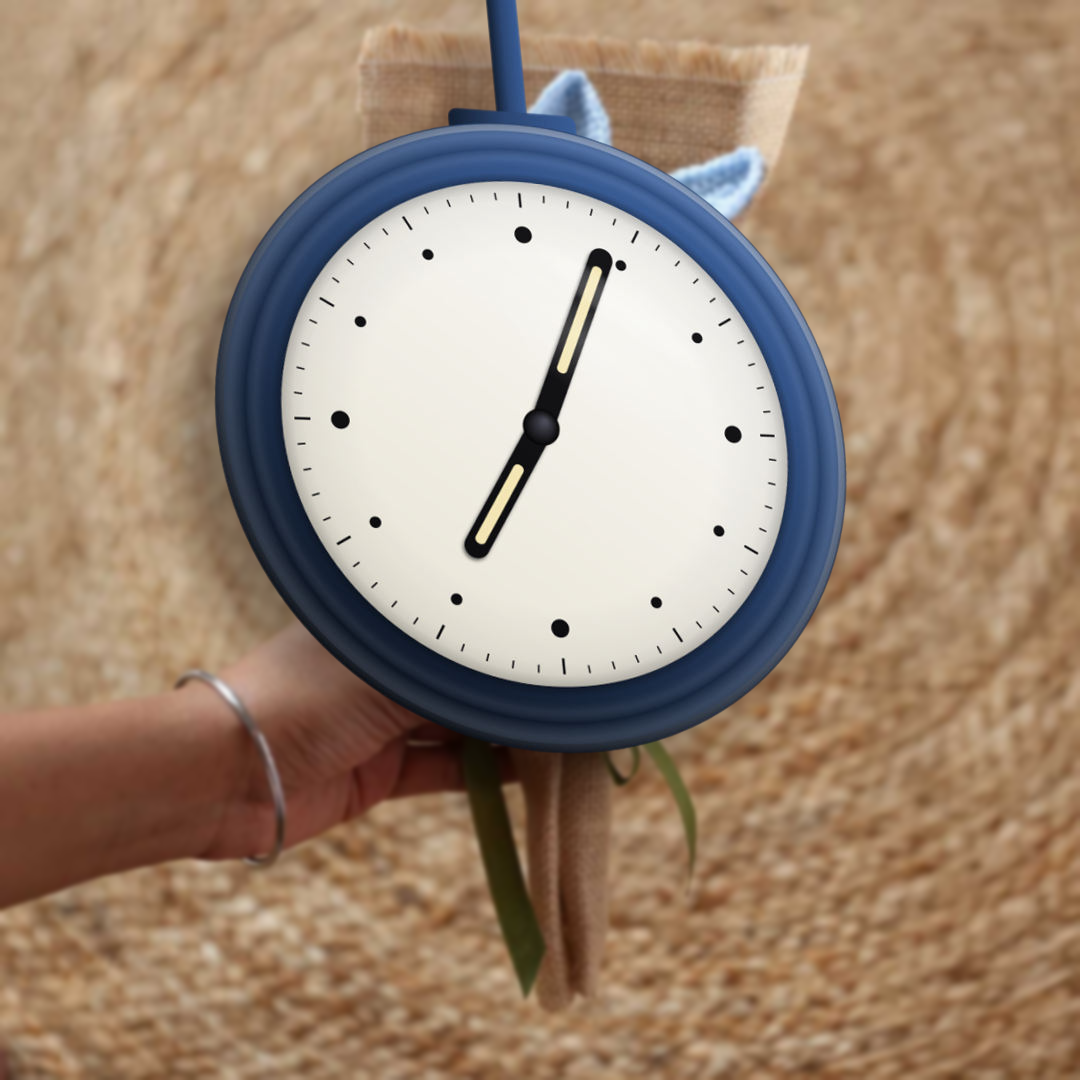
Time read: 7.04
